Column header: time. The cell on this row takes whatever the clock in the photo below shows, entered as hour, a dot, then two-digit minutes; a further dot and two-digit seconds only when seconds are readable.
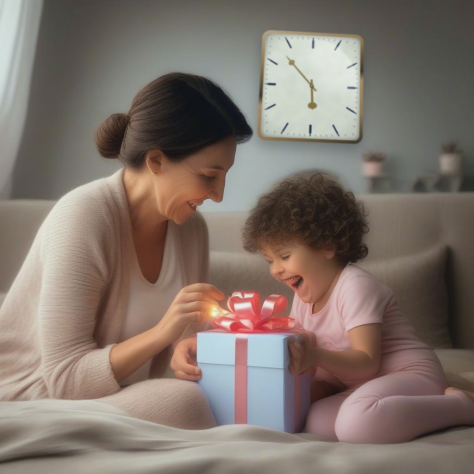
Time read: 5.53
